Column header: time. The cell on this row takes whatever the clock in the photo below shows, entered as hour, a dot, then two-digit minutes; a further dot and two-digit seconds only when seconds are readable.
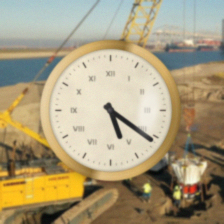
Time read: 5.21
